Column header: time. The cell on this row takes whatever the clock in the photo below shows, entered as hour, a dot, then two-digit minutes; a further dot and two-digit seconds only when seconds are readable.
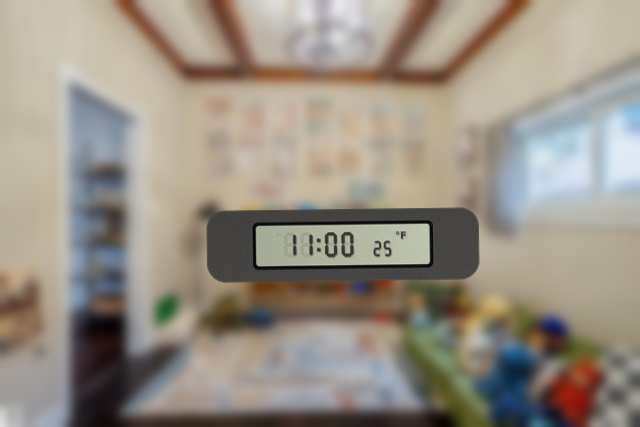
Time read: 11.00
